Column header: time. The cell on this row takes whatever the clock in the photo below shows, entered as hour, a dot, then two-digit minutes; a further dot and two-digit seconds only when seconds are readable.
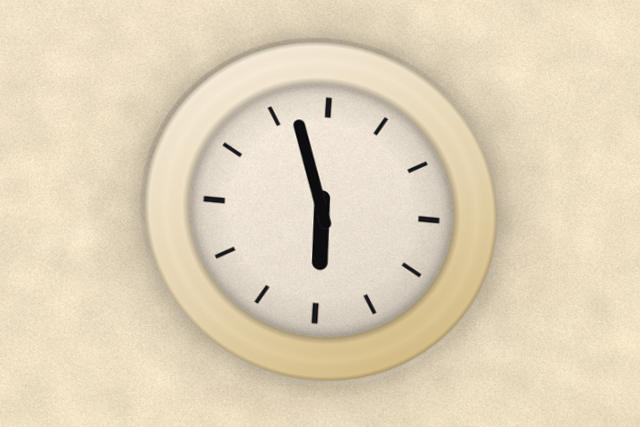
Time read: 5.57
